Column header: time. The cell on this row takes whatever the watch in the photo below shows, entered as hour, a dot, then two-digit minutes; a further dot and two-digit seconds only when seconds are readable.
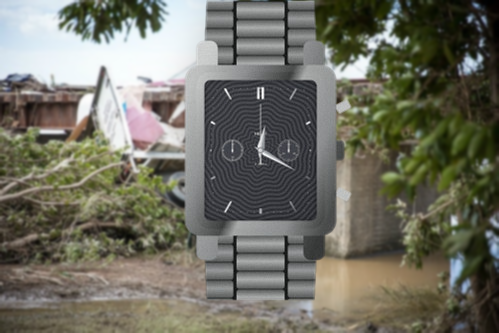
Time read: 12.20
